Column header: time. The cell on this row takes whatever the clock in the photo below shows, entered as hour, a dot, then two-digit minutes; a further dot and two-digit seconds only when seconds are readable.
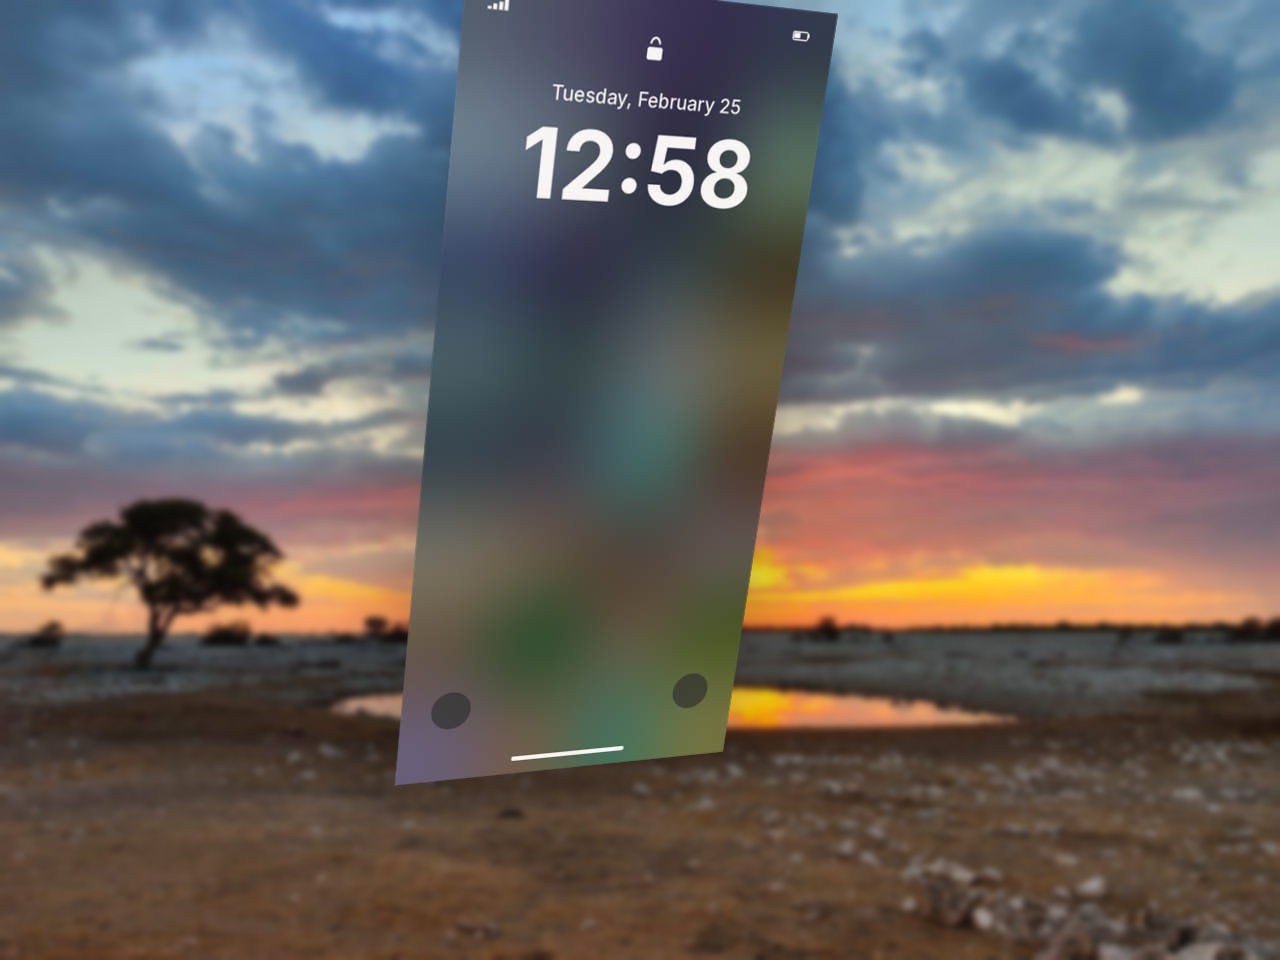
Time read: 12.58
